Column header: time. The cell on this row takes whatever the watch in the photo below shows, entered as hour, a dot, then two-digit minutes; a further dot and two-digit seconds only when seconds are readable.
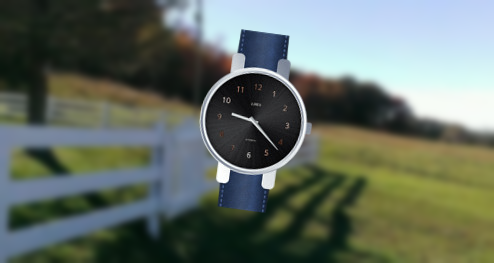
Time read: 9.22
